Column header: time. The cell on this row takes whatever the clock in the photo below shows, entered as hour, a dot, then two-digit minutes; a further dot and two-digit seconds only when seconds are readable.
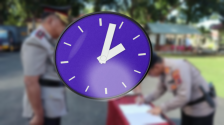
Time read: 2.03
